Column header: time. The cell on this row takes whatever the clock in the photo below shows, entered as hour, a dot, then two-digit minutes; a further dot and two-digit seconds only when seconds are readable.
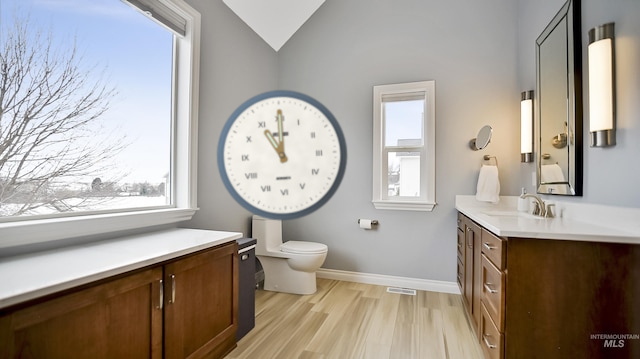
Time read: 11.00
